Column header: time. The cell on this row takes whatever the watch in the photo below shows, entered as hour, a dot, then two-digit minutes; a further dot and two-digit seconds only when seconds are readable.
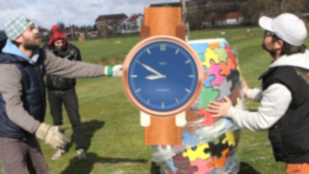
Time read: 8.50
